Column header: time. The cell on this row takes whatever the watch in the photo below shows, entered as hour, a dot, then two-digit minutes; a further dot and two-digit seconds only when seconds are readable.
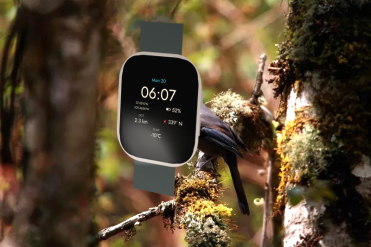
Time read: 6.07
